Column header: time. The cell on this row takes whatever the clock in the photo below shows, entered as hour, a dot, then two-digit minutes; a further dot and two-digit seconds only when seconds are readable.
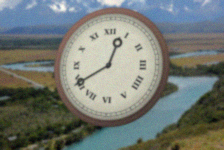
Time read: 12.40
